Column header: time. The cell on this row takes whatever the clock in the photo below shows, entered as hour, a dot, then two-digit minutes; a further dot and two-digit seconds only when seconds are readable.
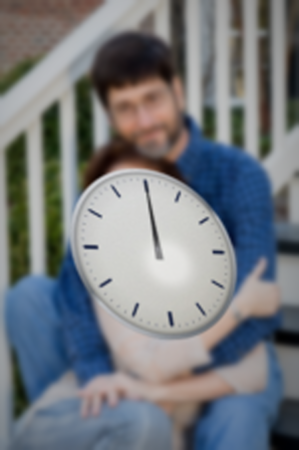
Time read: 12.00
